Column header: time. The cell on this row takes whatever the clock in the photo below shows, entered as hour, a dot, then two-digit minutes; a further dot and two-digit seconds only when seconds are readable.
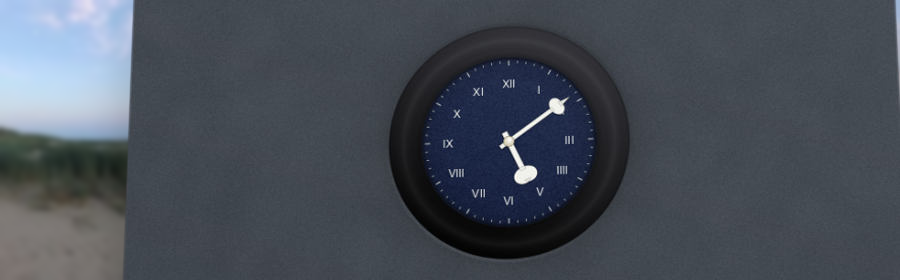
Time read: 5.09
